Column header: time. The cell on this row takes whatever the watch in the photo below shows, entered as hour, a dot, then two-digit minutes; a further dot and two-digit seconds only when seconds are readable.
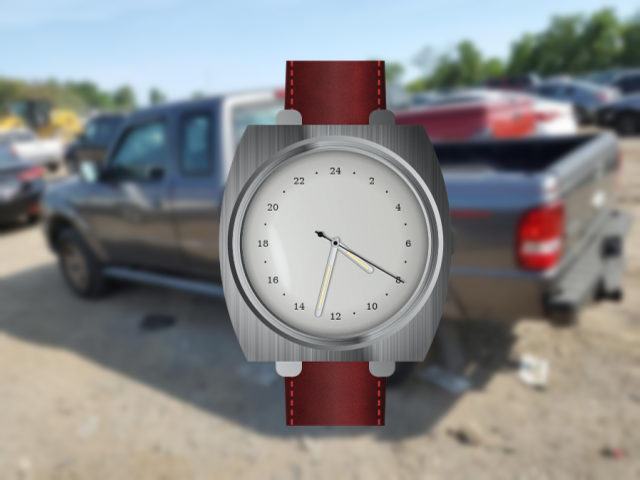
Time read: 8.32.20
